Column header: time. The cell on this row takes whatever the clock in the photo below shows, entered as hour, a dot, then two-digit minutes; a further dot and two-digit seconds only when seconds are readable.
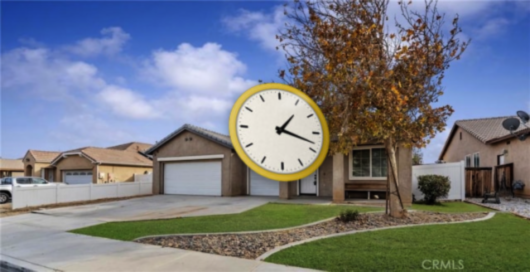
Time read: 1.18
